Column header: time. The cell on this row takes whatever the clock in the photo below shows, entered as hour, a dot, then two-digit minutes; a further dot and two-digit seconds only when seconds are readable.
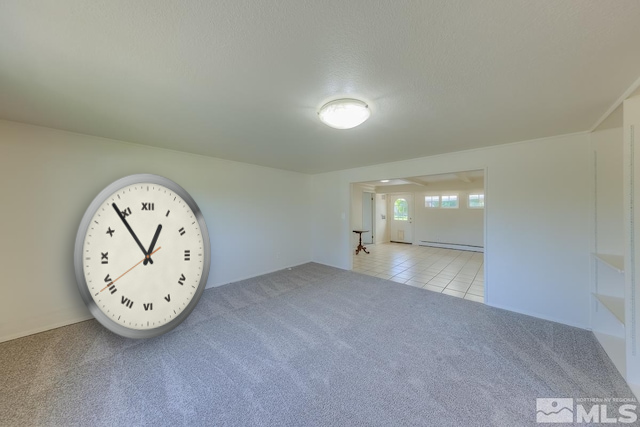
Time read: 12.53.40
